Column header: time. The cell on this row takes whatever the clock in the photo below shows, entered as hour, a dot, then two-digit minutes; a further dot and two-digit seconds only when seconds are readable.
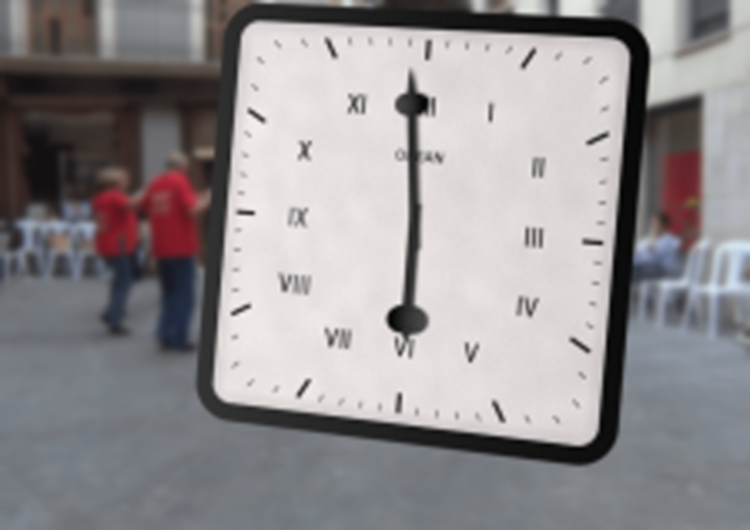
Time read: 5.59
